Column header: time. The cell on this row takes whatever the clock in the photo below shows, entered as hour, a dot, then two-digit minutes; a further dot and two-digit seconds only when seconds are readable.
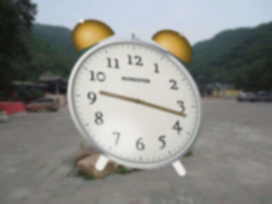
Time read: 9.17
